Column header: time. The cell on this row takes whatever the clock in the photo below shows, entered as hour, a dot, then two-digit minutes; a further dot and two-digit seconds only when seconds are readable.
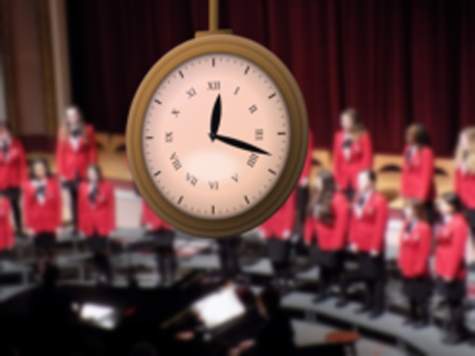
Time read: 12.18
